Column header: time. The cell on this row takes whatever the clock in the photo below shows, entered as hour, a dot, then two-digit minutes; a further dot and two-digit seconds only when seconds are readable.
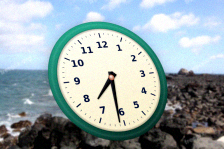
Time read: 7.31
